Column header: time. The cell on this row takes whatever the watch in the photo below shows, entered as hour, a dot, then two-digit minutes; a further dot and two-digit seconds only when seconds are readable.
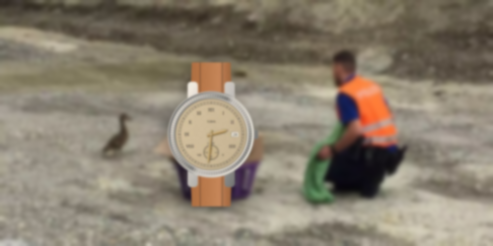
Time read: 2.31
